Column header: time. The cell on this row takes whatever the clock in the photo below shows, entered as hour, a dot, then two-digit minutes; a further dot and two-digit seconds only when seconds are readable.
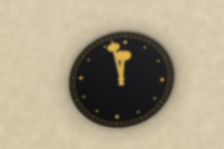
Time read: 11.57
